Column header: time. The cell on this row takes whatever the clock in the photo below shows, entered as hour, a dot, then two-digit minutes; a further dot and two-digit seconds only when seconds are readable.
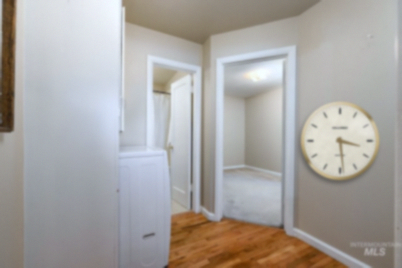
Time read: 3.29
